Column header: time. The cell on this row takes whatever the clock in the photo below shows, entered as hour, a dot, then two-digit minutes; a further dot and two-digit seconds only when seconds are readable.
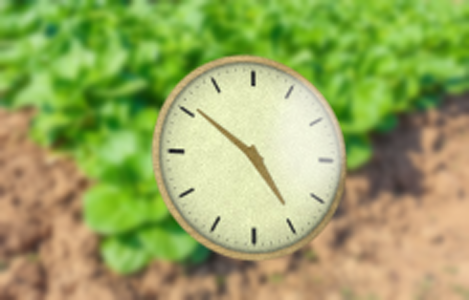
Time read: 4.51
